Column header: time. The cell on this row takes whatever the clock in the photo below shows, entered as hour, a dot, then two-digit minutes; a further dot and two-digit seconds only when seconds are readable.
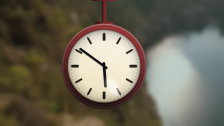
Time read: 5.51
